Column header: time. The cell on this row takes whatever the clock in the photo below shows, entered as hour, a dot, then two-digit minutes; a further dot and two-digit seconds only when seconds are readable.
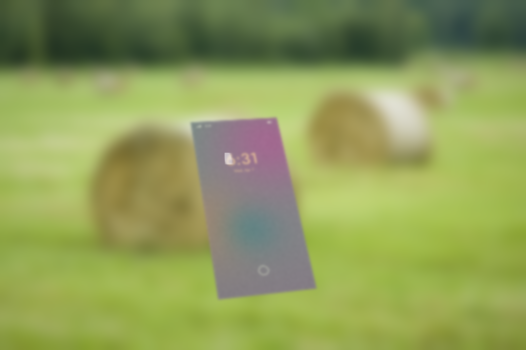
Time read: 6.31
